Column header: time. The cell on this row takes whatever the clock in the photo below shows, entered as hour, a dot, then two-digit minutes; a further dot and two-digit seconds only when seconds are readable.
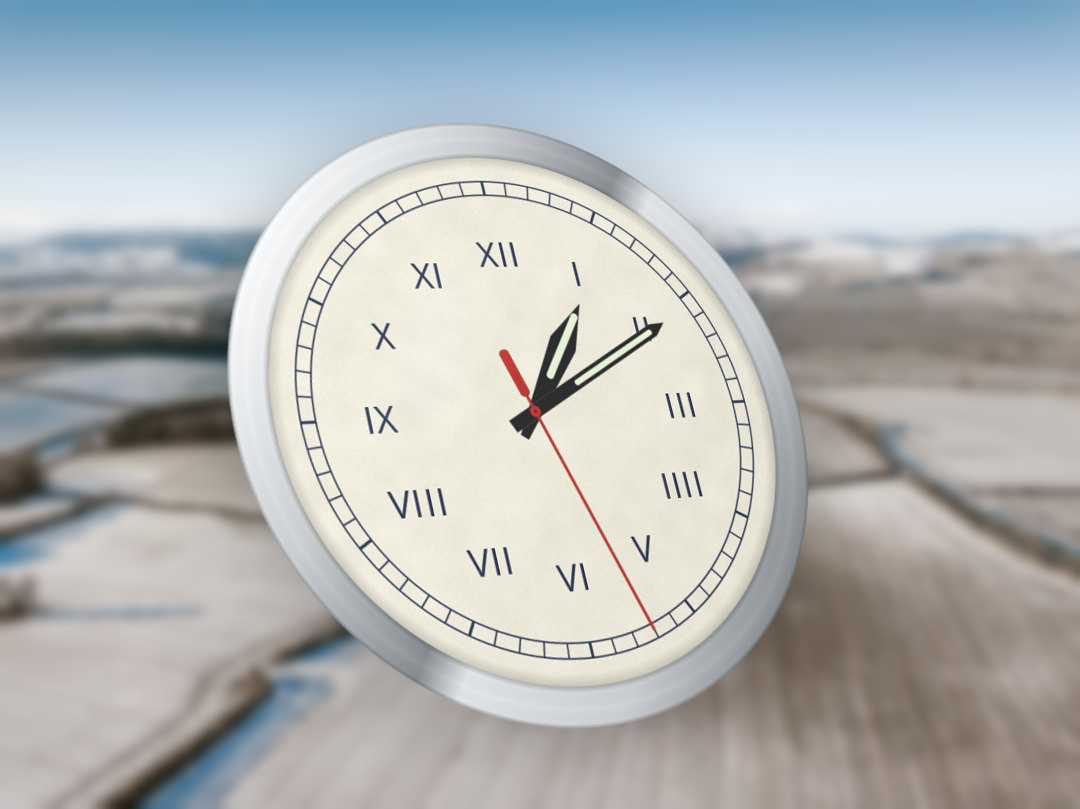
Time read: 1.10.27
